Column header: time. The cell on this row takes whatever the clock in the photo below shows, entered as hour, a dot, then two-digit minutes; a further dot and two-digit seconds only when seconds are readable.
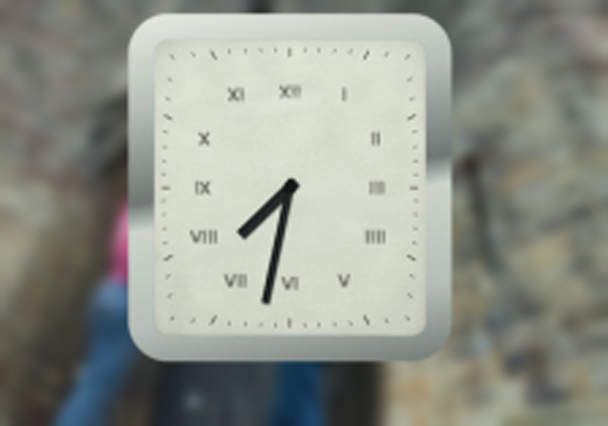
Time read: 7.32
